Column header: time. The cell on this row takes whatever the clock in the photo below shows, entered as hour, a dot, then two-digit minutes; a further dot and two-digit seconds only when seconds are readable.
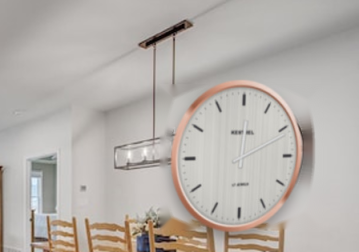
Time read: 12.11
